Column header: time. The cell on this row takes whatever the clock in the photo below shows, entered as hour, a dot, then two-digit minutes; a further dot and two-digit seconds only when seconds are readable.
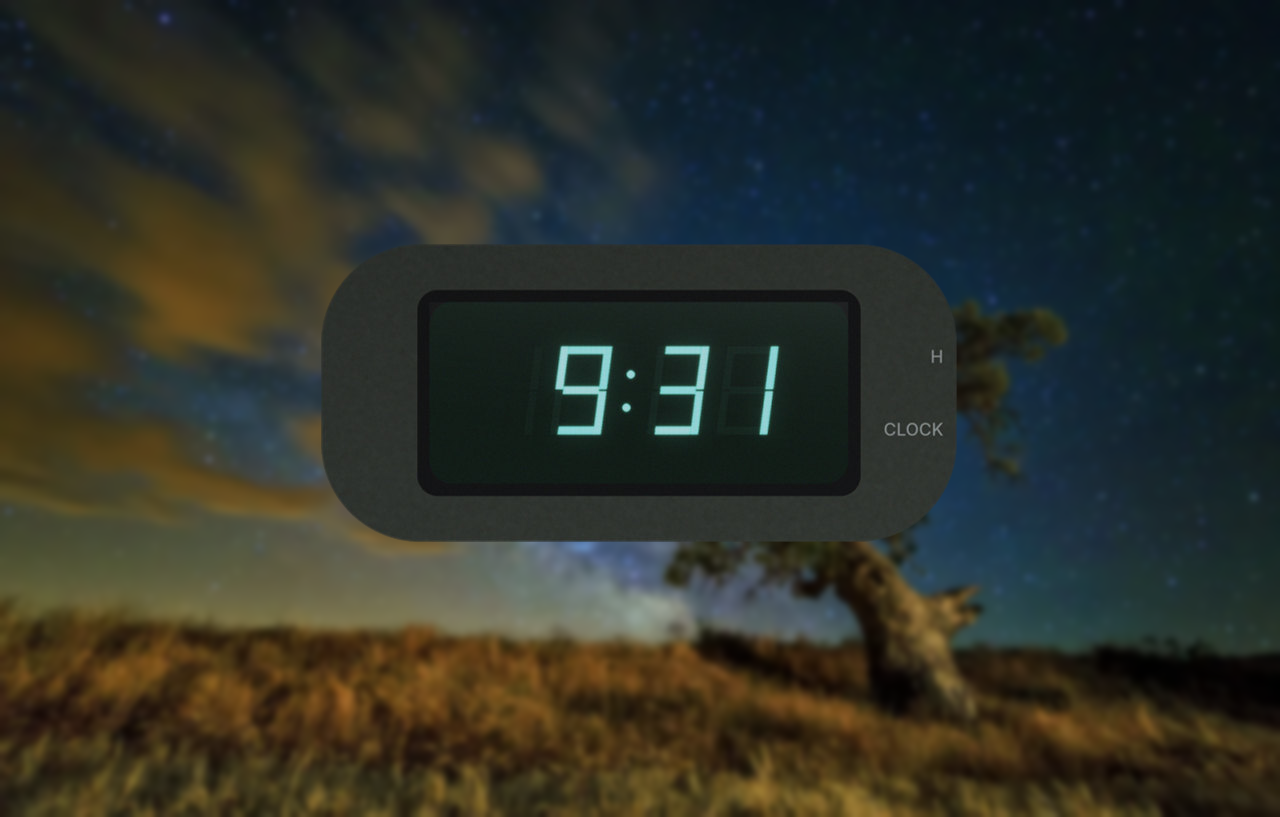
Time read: 9.31
